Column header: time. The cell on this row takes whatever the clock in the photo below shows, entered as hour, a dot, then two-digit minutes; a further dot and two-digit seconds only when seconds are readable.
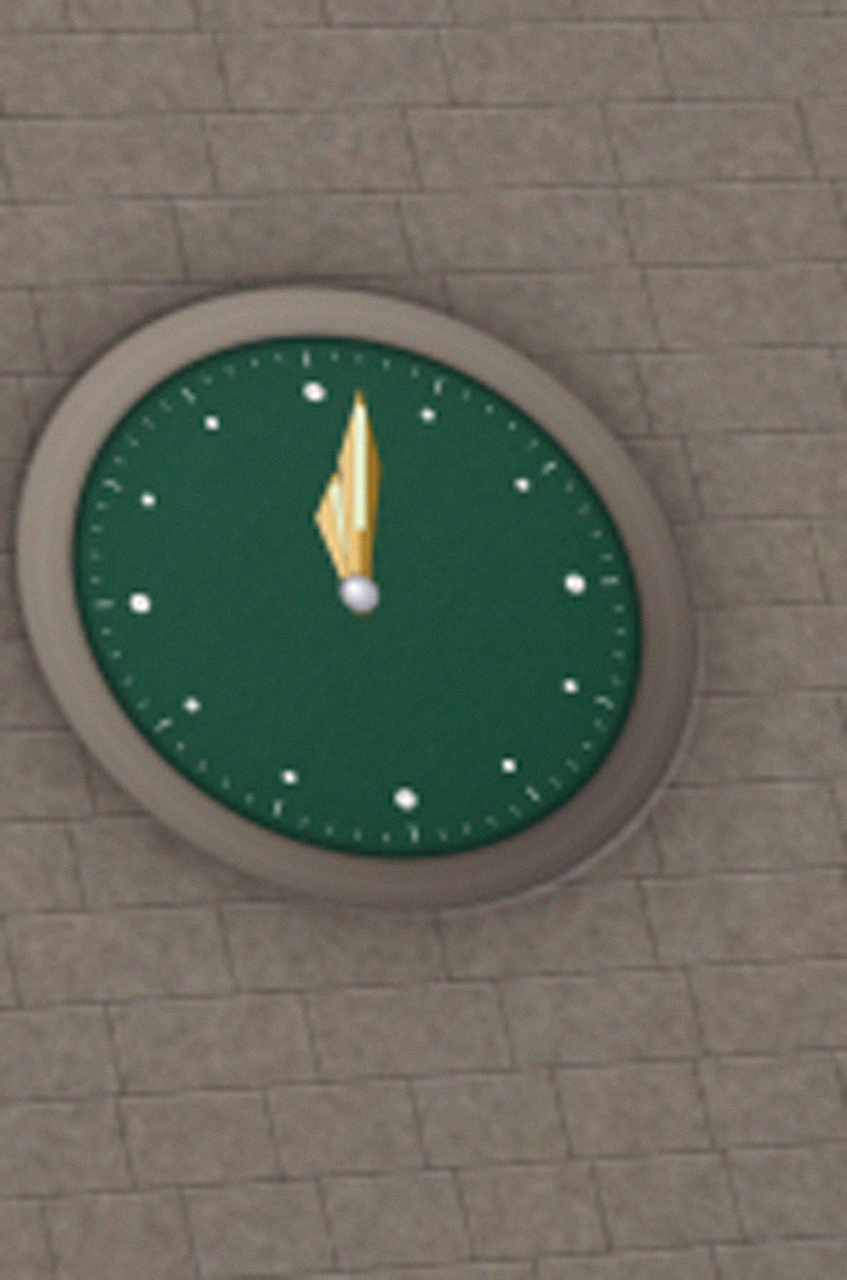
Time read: 12.02
